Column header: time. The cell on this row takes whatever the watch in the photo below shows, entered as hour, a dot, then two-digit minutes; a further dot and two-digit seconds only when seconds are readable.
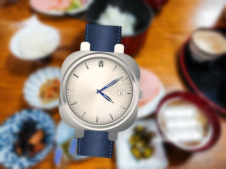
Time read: 4.09
